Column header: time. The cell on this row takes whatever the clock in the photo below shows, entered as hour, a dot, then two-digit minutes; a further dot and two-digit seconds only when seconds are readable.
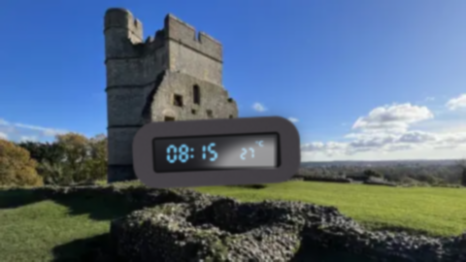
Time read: 8.15
